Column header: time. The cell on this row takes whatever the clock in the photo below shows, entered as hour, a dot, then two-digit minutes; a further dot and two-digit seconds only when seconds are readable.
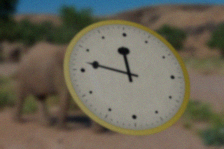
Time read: 11.47
